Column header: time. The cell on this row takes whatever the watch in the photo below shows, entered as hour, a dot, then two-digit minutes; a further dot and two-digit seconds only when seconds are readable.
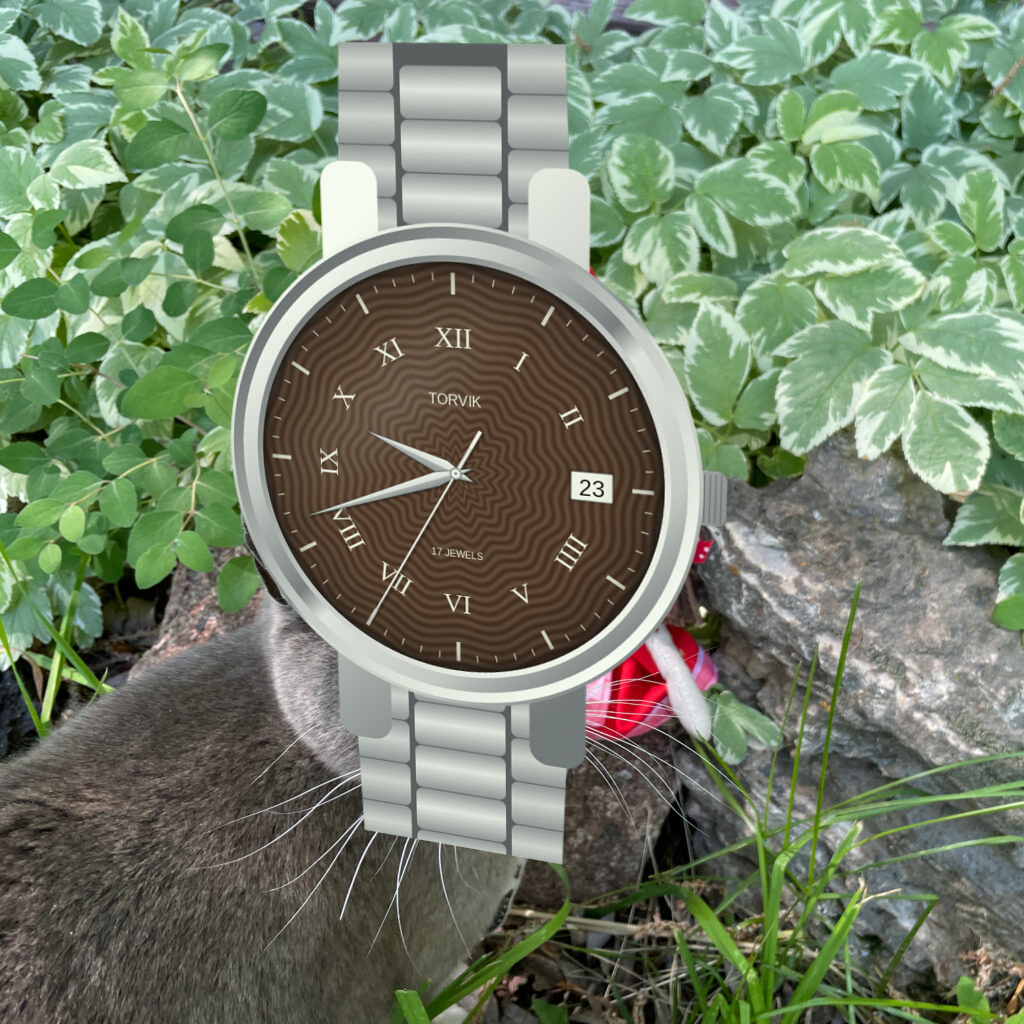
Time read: 9.41.35
